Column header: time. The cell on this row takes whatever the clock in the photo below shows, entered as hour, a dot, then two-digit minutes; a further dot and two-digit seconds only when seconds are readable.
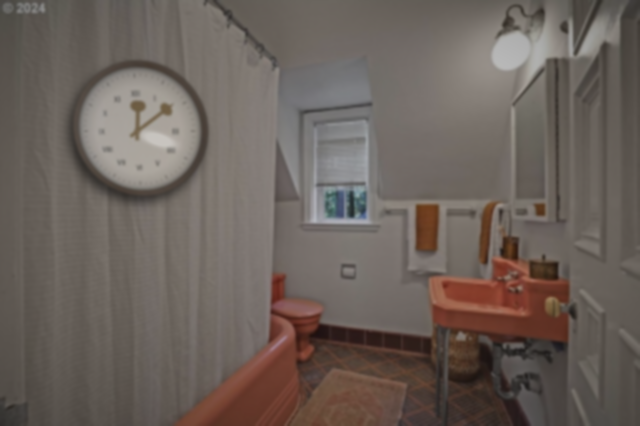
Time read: 12.09
